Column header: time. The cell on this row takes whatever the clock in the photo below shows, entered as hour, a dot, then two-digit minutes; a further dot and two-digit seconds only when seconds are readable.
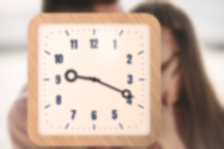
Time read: 9.19
